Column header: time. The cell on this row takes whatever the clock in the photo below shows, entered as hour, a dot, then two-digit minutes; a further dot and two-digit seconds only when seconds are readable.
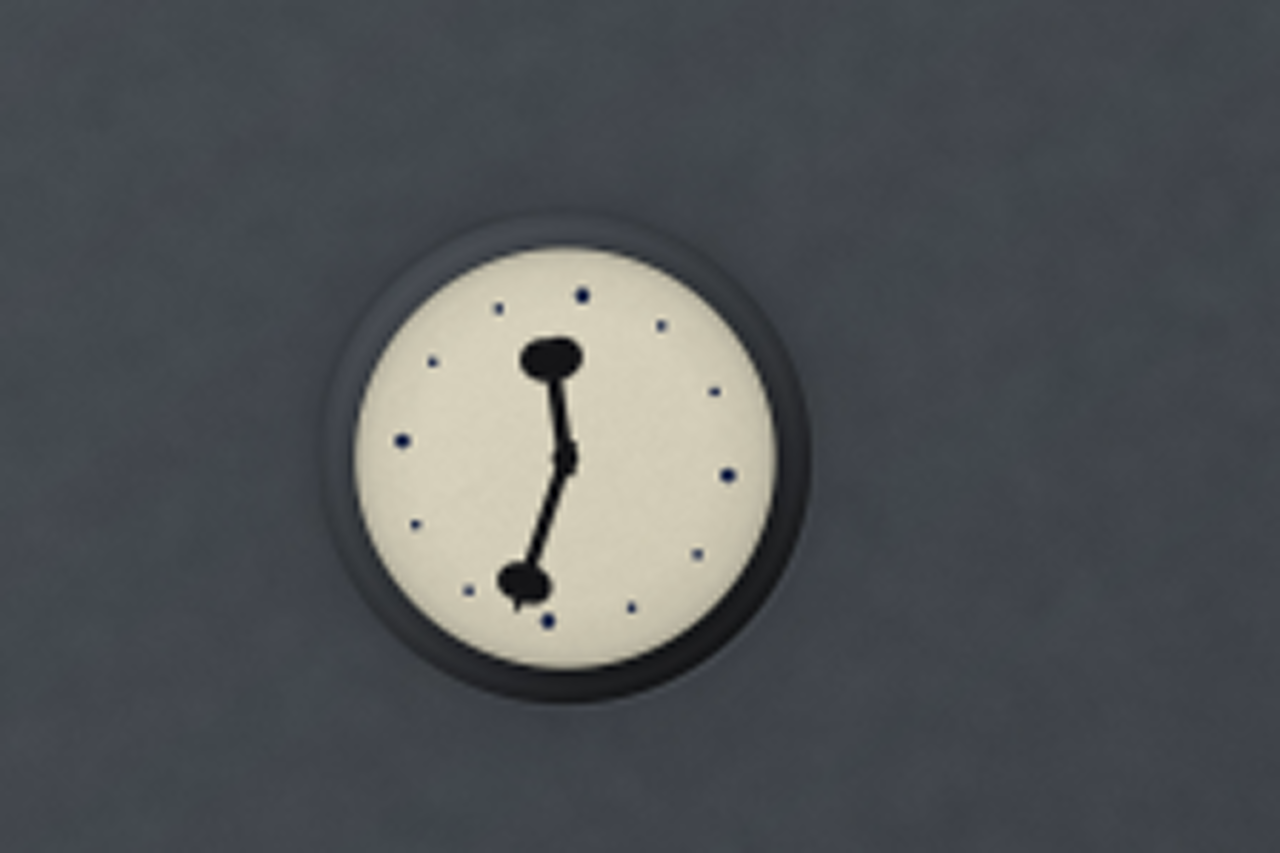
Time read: 11.32
